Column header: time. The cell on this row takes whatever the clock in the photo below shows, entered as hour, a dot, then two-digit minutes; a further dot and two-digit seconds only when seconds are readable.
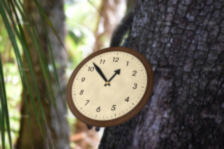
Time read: 12.52
